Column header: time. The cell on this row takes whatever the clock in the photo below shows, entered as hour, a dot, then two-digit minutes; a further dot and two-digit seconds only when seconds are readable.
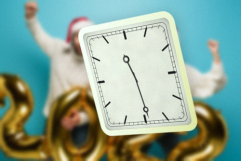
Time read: 11.29
